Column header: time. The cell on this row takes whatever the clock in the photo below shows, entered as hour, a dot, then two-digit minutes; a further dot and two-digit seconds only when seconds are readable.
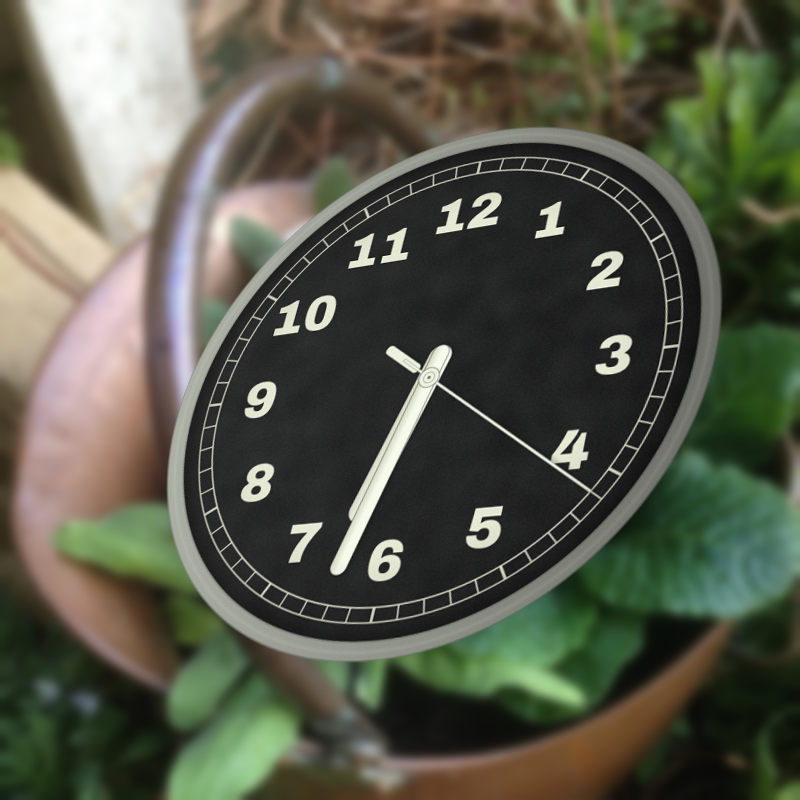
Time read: 6.32.21
